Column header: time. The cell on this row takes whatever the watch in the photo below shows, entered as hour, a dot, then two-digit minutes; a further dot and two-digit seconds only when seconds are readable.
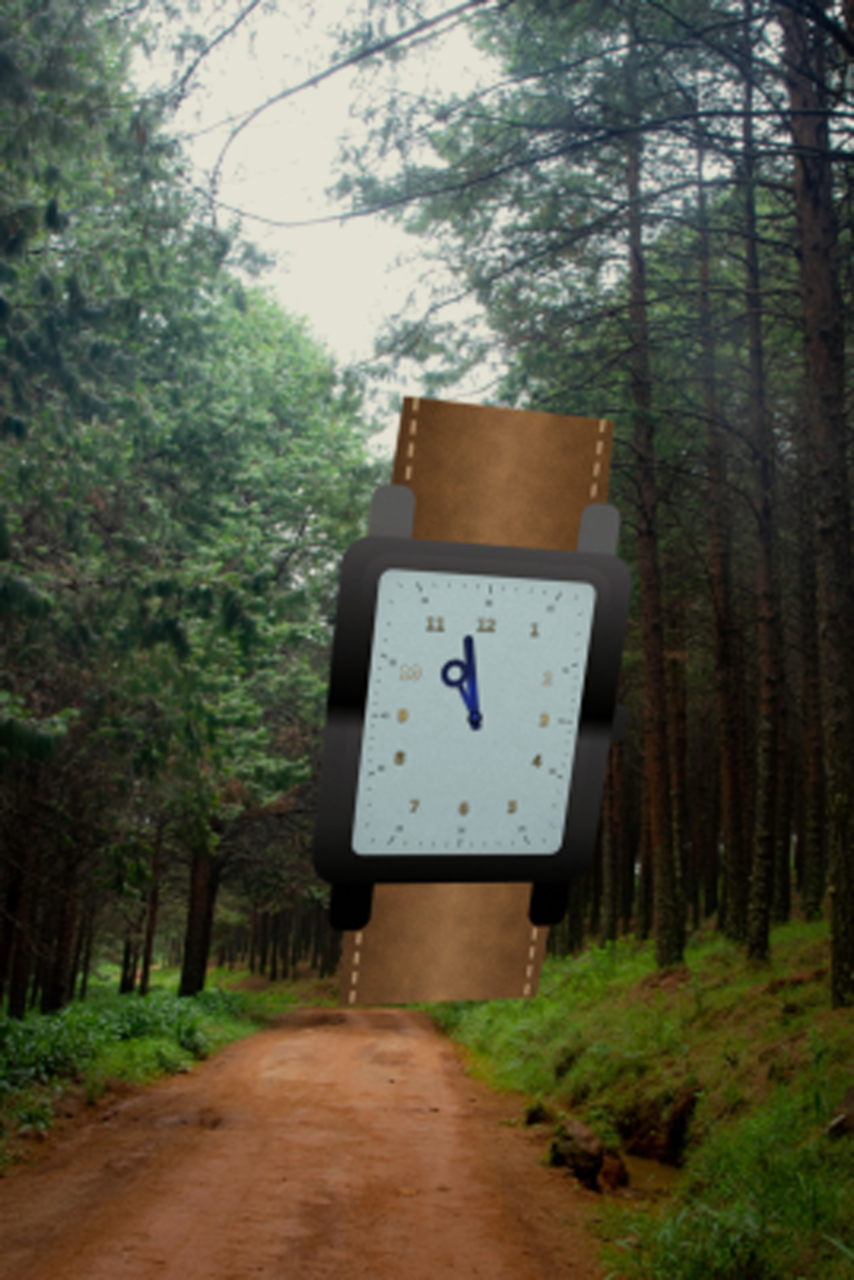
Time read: 10.58
